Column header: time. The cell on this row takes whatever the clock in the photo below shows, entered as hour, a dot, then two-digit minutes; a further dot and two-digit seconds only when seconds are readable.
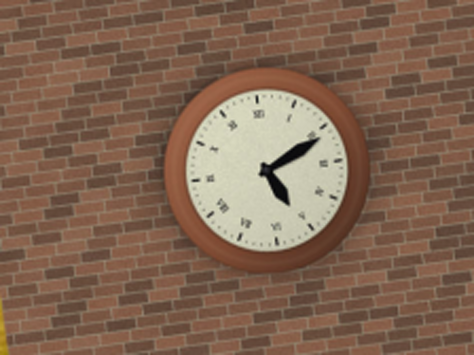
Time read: 5.11
